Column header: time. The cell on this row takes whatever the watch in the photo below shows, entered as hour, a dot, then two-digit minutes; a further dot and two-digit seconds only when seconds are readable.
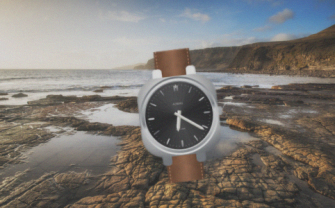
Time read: 6.21
